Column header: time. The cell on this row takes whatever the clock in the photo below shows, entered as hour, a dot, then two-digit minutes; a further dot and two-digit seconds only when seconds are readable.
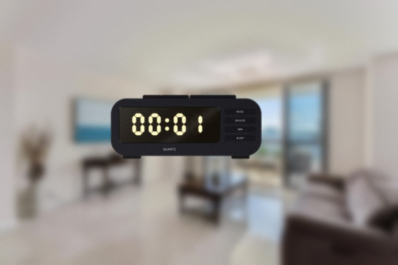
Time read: 0.01
